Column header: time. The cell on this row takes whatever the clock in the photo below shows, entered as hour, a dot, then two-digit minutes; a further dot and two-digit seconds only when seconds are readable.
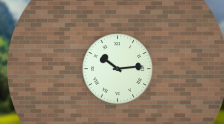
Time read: 10.14
